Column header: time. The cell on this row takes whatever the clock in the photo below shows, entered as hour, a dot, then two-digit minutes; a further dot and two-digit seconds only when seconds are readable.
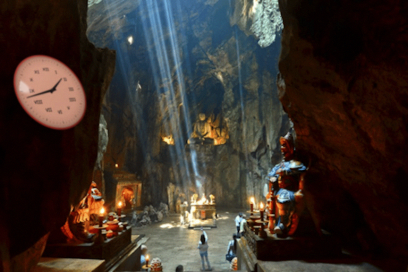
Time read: 1.43
